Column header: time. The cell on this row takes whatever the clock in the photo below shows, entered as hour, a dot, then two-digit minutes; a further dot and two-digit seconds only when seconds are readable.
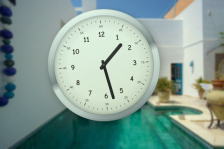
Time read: 1.28
